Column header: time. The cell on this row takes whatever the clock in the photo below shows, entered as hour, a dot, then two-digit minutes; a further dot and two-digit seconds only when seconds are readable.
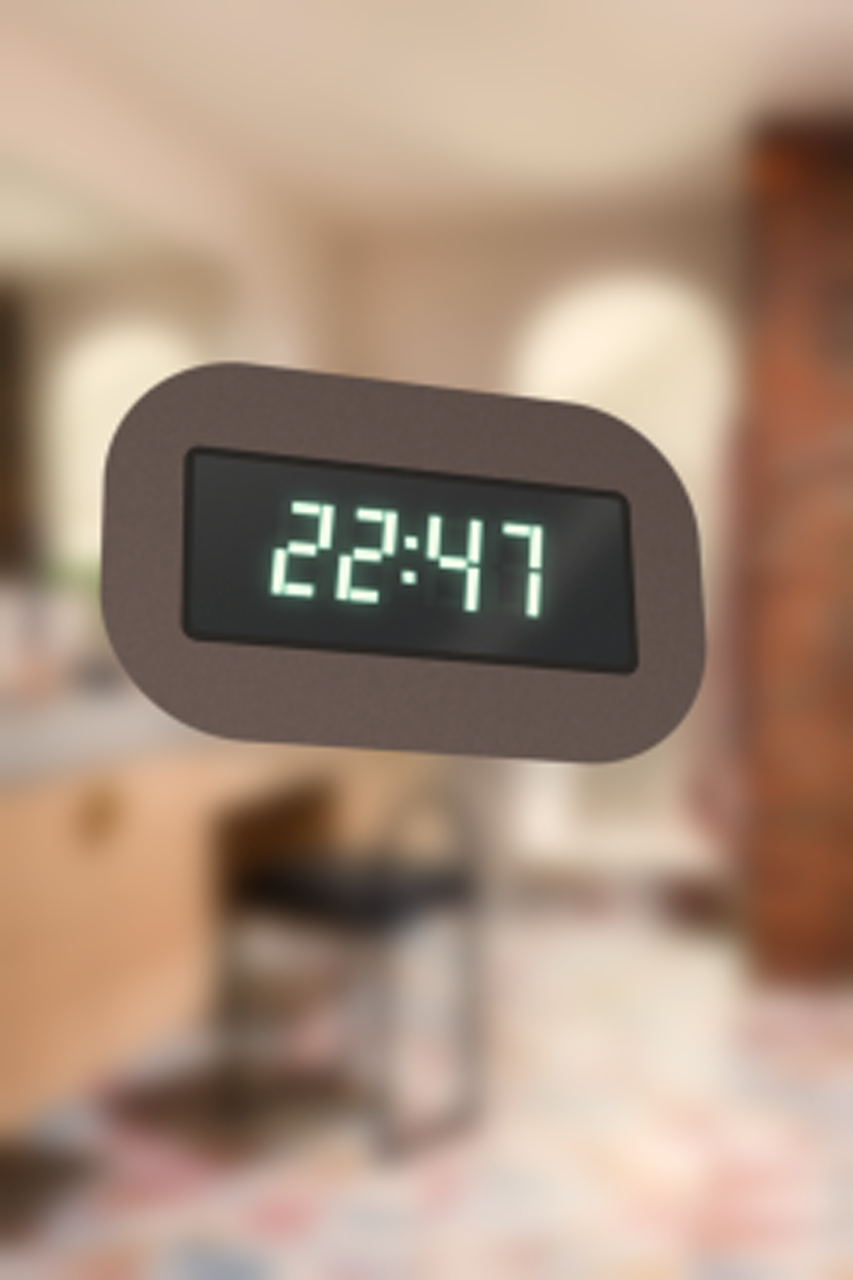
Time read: 22.47
